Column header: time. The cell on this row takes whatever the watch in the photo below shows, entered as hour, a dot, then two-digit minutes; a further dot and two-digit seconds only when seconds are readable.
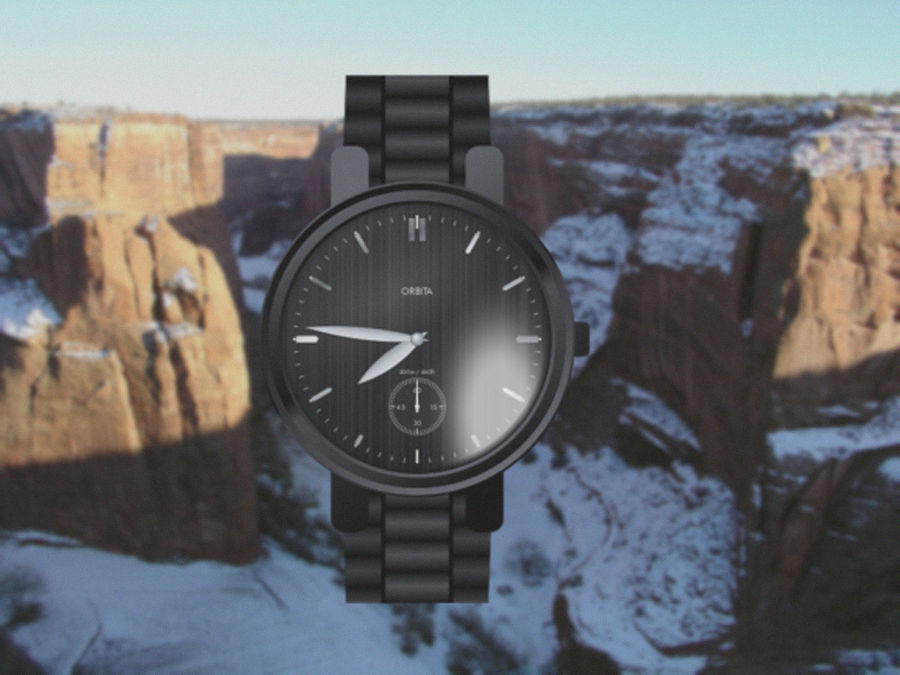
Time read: 7.46
